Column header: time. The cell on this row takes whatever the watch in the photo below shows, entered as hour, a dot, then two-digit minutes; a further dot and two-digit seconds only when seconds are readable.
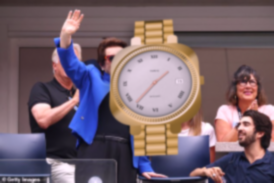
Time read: 1.37
